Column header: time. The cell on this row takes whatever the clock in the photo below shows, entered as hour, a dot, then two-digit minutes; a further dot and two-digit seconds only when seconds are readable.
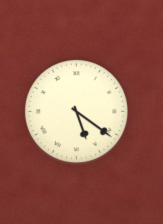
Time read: 5.21
